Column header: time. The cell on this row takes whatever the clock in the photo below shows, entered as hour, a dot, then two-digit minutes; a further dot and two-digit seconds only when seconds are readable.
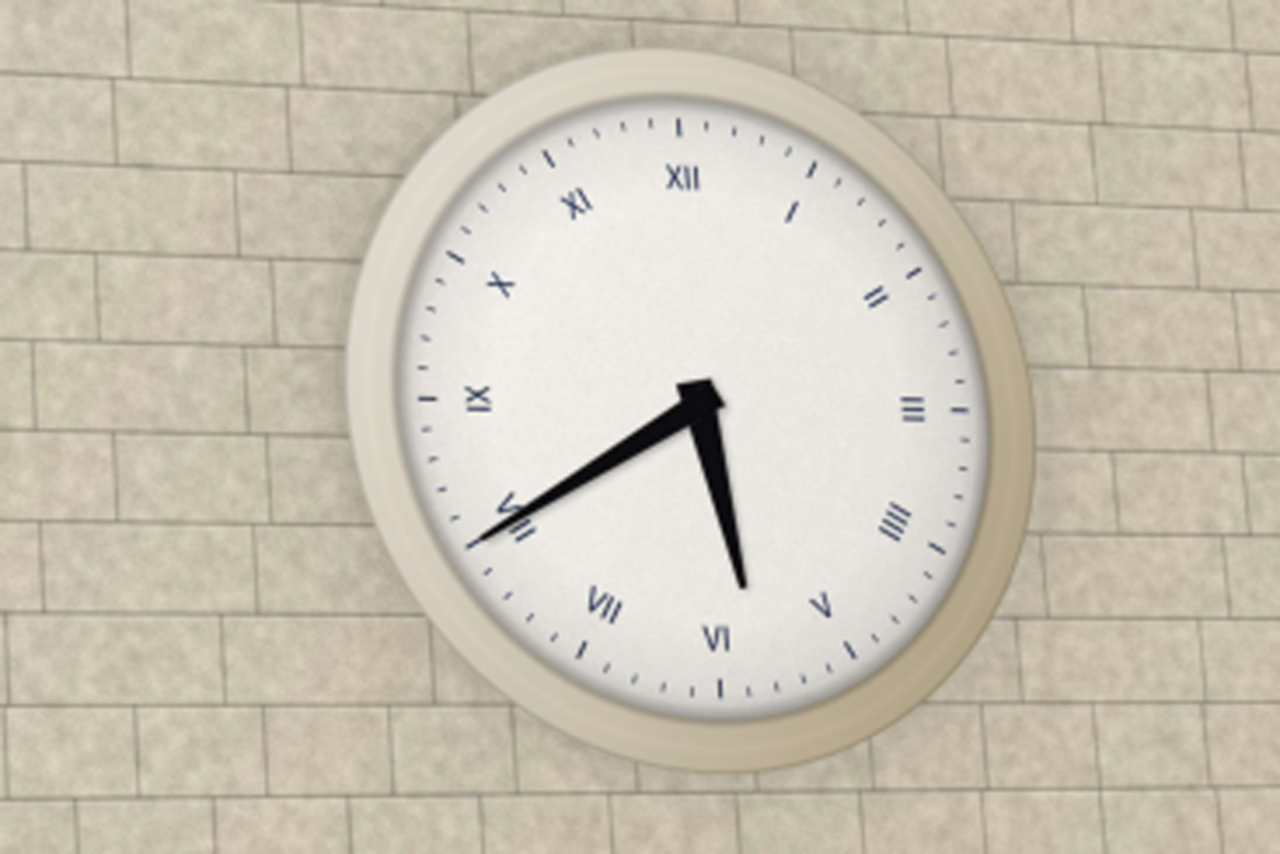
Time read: 5.40
